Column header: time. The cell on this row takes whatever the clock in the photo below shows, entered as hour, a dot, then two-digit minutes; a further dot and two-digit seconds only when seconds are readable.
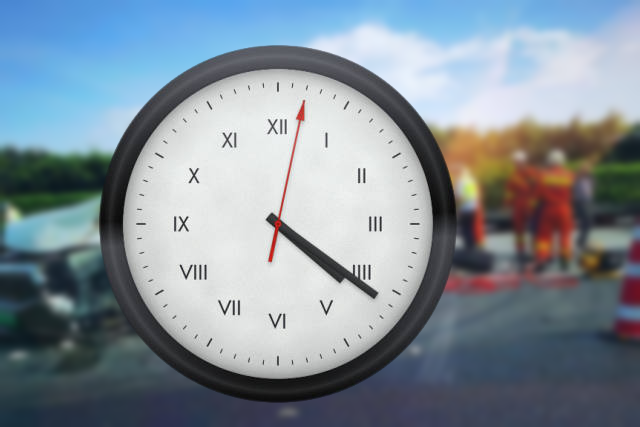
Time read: 4.21.02
